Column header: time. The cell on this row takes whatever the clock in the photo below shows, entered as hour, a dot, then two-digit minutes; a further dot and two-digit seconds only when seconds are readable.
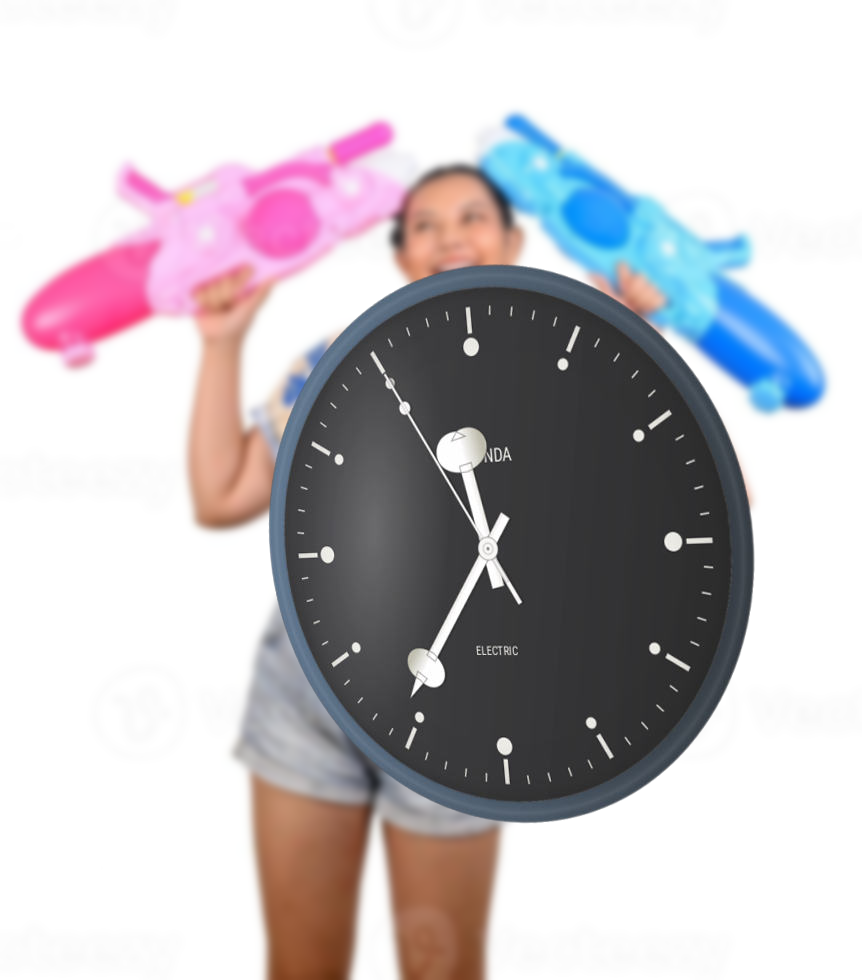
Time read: 11.35.55
